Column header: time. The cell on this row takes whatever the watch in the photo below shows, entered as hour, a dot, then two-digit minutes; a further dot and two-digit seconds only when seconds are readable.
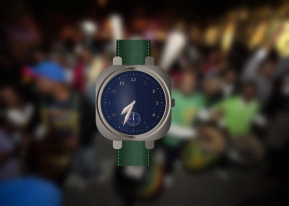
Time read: 7.34
